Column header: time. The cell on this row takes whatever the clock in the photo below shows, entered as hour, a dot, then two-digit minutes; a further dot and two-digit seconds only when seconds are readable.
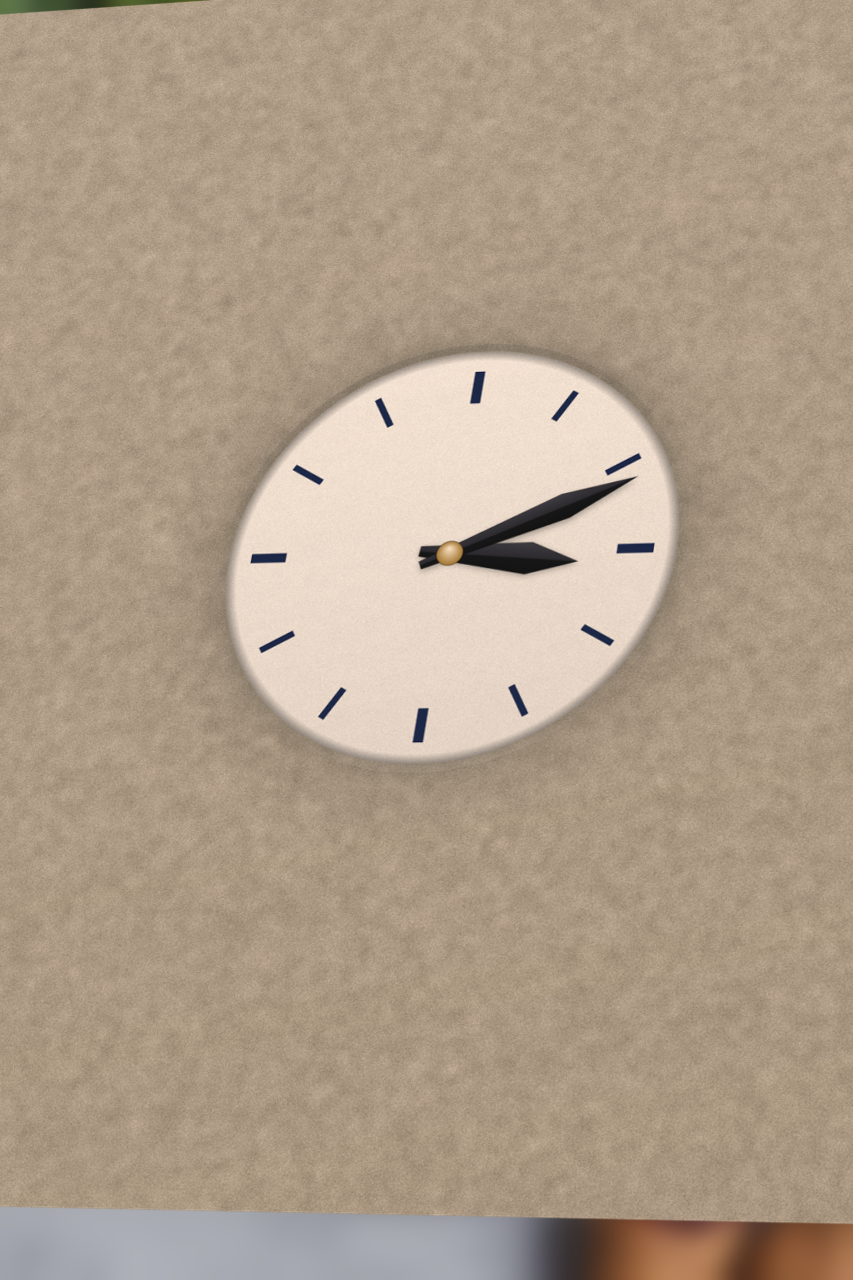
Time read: 3.11
